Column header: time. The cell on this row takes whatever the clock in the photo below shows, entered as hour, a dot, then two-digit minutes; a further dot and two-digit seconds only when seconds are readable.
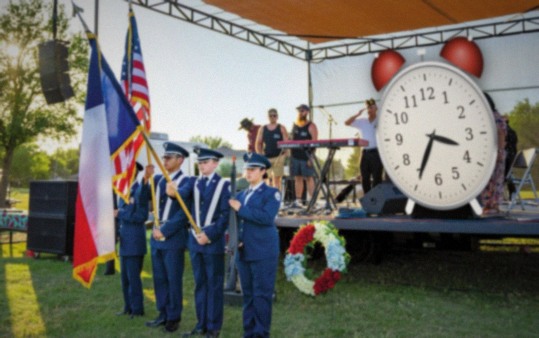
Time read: 3.35
